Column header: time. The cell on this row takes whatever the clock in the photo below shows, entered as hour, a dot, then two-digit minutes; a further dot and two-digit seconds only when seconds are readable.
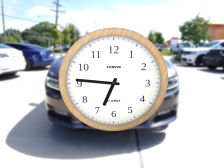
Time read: 6.46
